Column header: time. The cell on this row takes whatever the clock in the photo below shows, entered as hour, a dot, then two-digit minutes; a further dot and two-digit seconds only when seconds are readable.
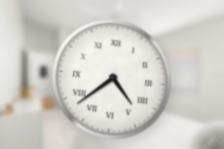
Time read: 4.38
